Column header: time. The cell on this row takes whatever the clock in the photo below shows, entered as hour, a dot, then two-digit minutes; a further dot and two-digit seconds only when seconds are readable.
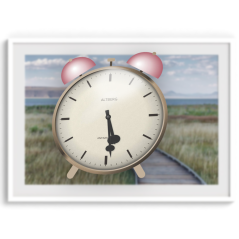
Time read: 5.29
